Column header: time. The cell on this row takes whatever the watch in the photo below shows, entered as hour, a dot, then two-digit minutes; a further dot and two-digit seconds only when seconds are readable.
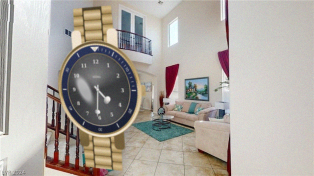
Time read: 4.31
